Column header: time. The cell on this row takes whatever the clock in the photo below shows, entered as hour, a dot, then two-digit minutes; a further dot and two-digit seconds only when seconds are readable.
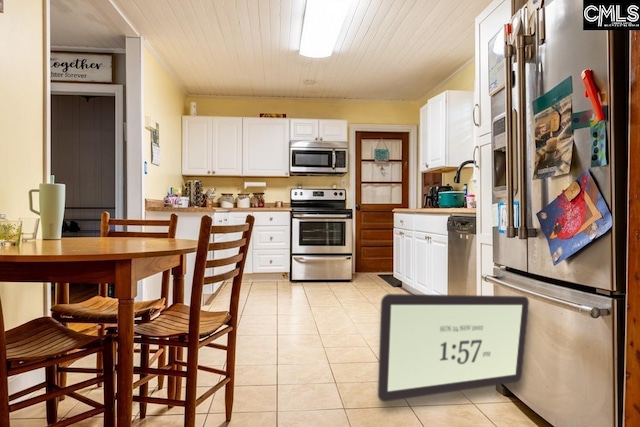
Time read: 1.57
